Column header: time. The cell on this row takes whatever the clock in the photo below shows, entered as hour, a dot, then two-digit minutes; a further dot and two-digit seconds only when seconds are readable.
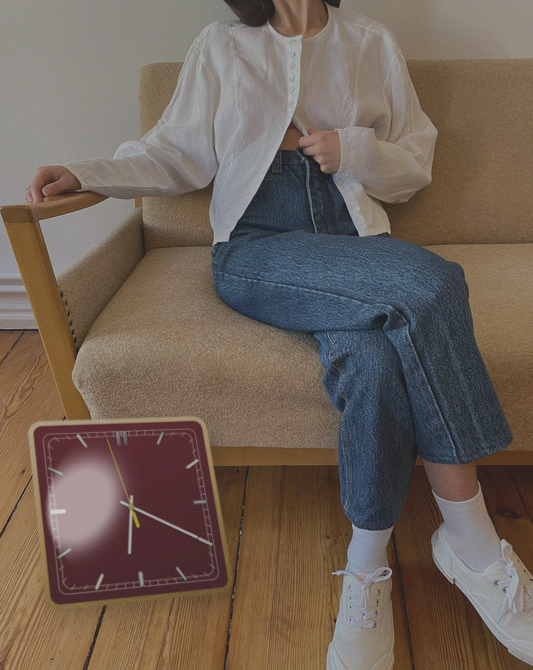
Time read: 6.19.58
